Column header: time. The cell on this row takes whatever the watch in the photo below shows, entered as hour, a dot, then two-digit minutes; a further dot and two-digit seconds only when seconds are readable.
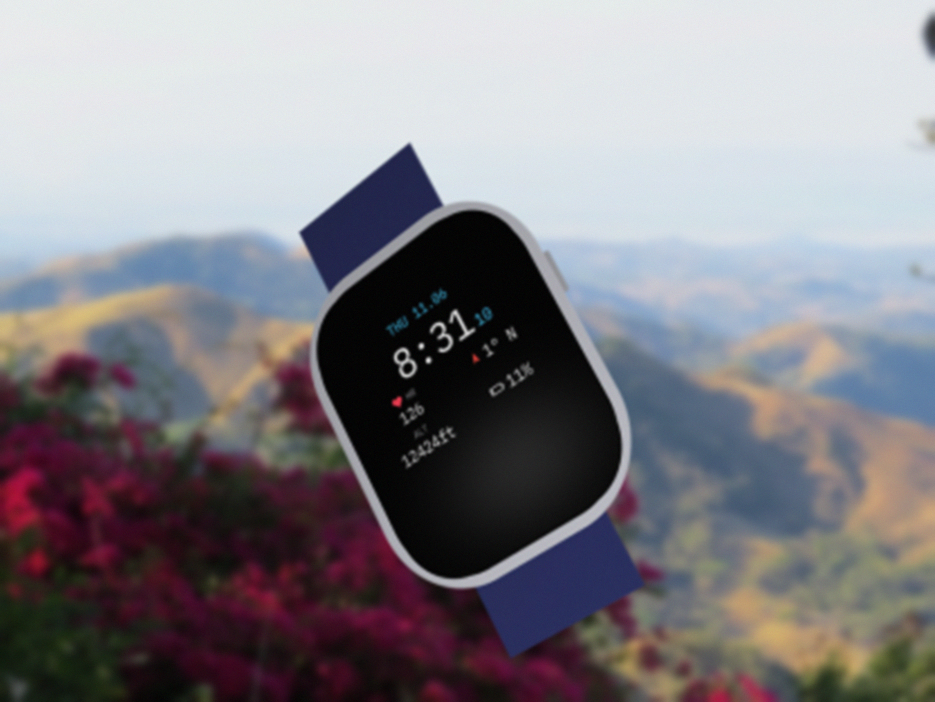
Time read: 8.31
